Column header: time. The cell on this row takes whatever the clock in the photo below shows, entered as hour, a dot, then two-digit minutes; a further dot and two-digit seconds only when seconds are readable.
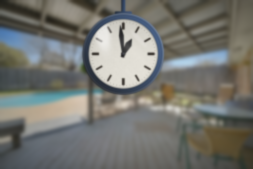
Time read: 12.59
